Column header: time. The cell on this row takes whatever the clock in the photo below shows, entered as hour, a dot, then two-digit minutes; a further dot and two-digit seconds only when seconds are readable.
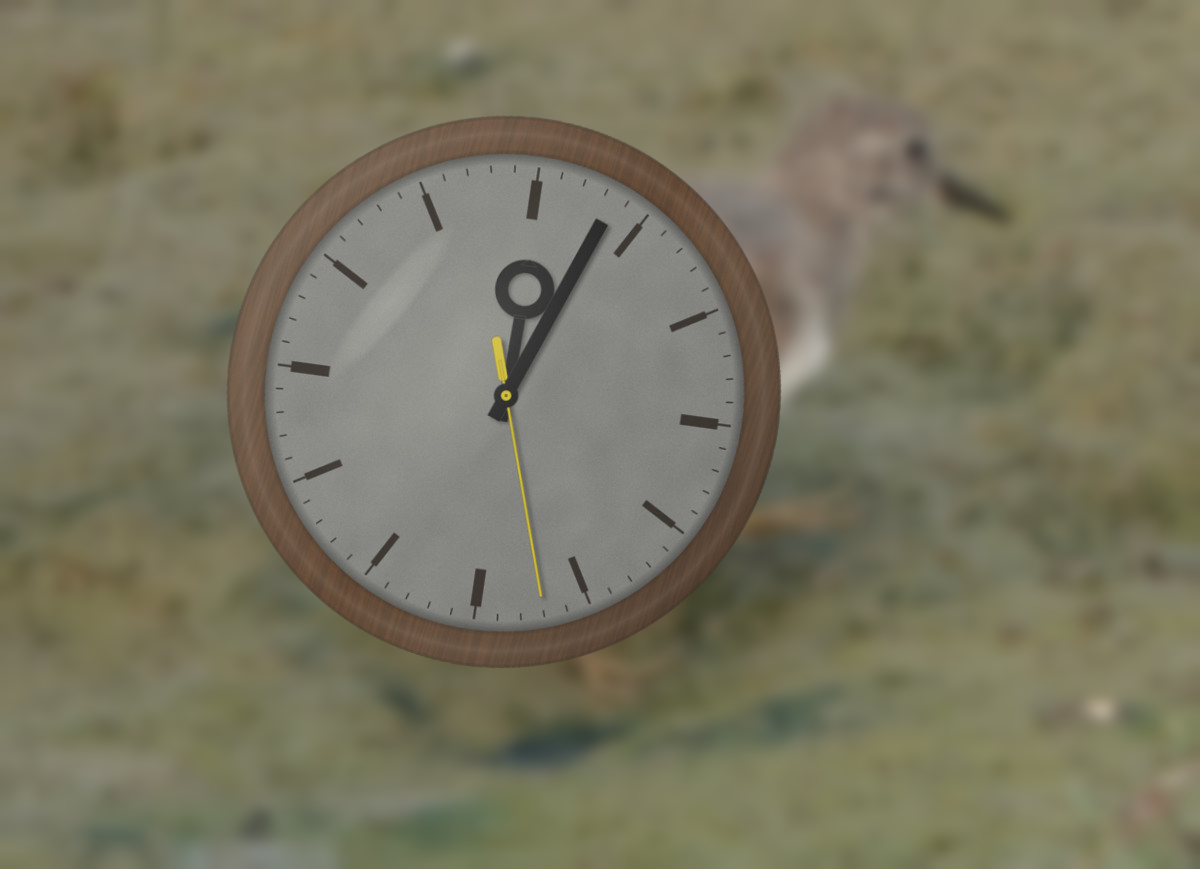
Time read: 12.03.27
